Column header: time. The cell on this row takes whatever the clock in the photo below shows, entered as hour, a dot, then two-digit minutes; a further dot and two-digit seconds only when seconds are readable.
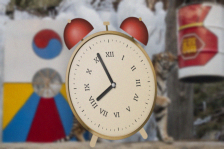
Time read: 7.56
